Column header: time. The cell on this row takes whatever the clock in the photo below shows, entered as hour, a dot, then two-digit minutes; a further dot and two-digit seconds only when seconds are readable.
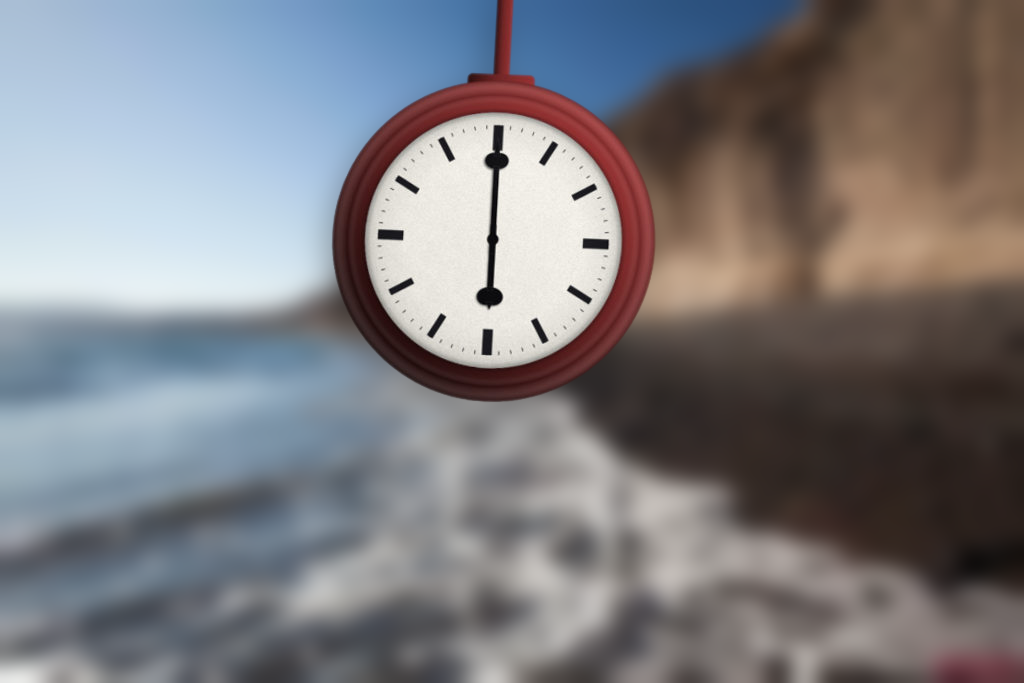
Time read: 6.00
